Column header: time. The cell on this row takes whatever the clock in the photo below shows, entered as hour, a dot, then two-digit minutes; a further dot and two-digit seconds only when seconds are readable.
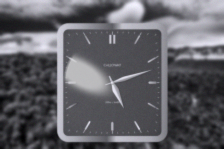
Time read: 5.12
